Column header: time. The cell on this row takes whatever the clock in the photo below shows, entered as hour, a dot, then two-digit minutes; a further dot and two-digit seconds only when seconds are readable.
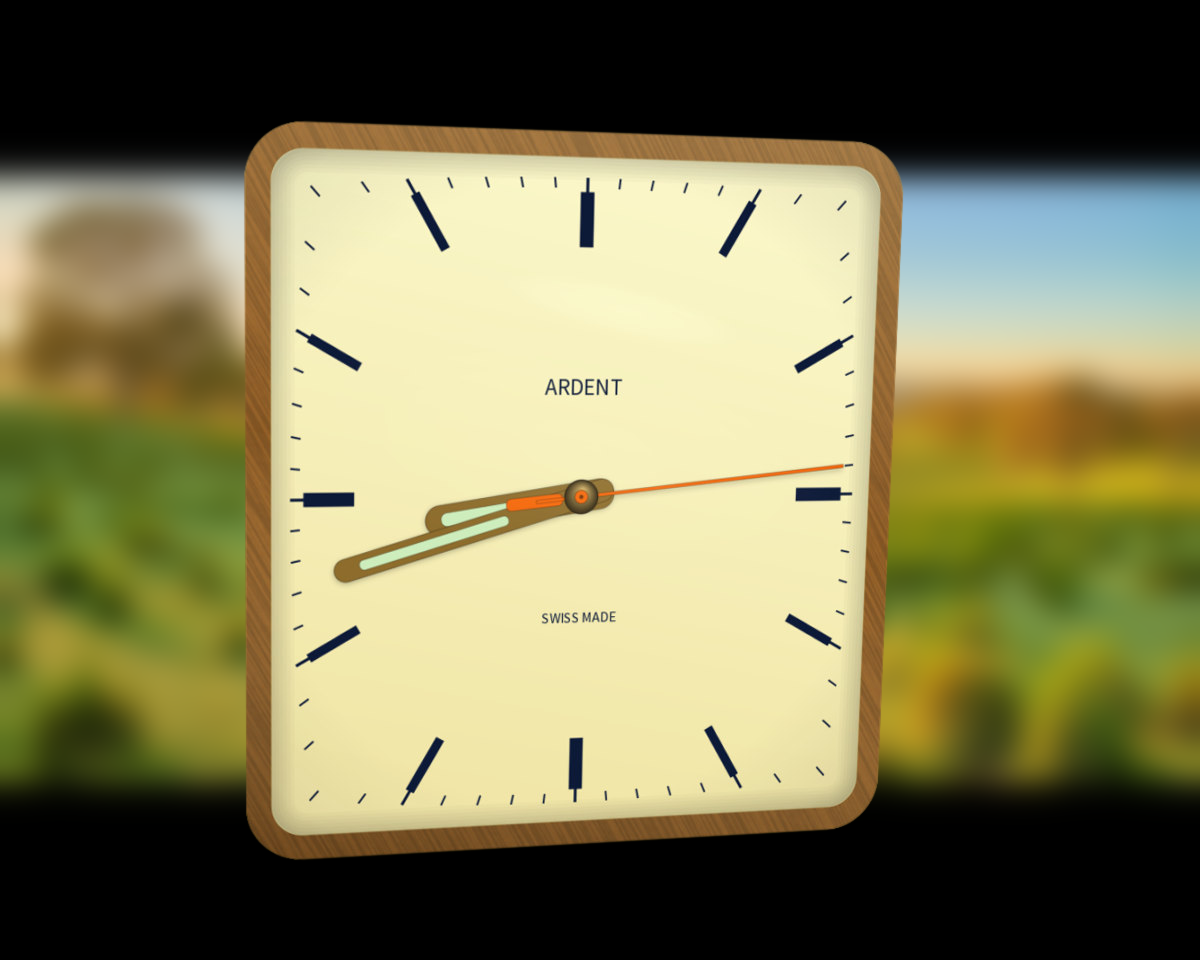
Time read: 8.42.14
